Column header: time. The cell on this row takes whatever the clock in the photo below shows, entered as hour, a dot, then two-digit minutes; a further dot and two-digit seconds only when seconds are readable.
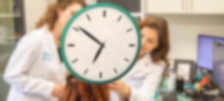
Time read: 6.51
